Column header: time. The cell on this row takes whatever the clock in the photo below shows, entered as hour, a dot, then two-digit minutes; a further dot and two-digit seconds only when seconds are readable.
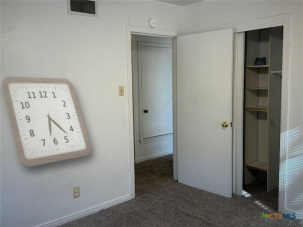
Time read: 6.23
